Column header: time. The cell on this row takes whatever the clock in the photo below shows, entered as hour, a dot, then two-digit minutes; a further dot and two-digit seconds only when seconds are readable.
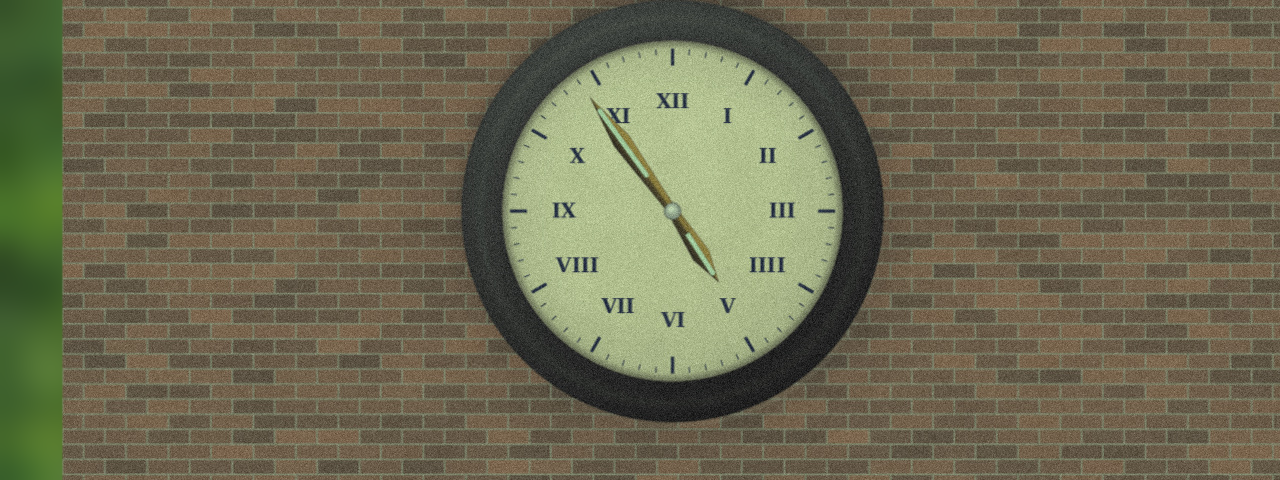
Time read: 4.54
